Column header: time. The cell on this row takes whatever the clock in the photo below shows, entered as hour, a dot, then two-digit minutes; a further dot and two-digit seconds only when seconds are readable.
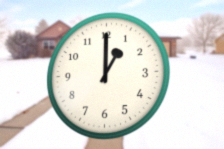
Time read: 1.00
